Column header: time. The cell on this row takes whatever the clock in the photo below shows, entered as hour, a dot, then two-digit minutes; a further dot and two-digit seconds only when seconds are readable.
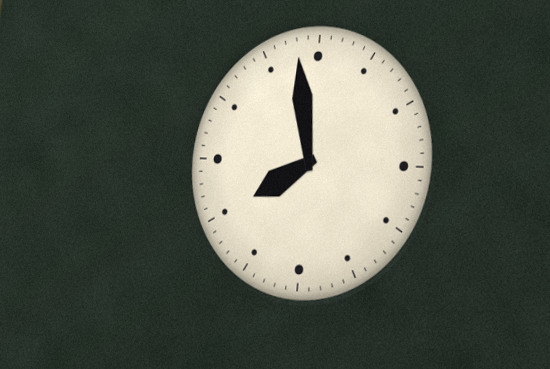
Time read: 7.58
